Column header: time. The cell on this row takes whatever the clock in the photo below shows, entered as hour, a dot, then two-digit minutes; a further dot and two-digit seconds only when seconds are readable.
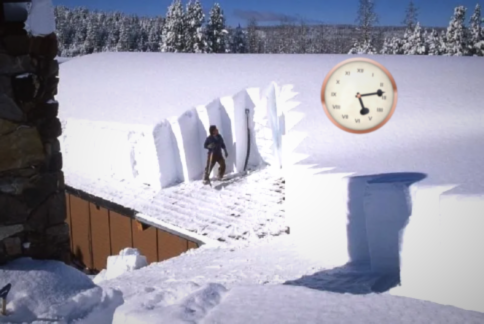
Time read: 5.13
